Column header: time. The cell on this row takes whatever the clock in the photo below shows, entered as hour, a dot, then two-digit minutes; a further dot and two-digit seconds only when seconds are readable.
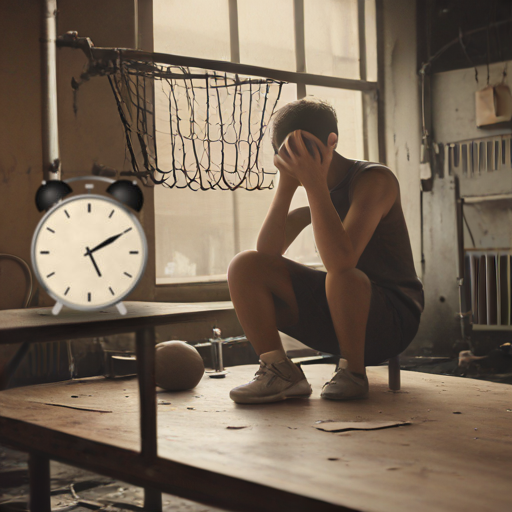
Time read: 5.10
